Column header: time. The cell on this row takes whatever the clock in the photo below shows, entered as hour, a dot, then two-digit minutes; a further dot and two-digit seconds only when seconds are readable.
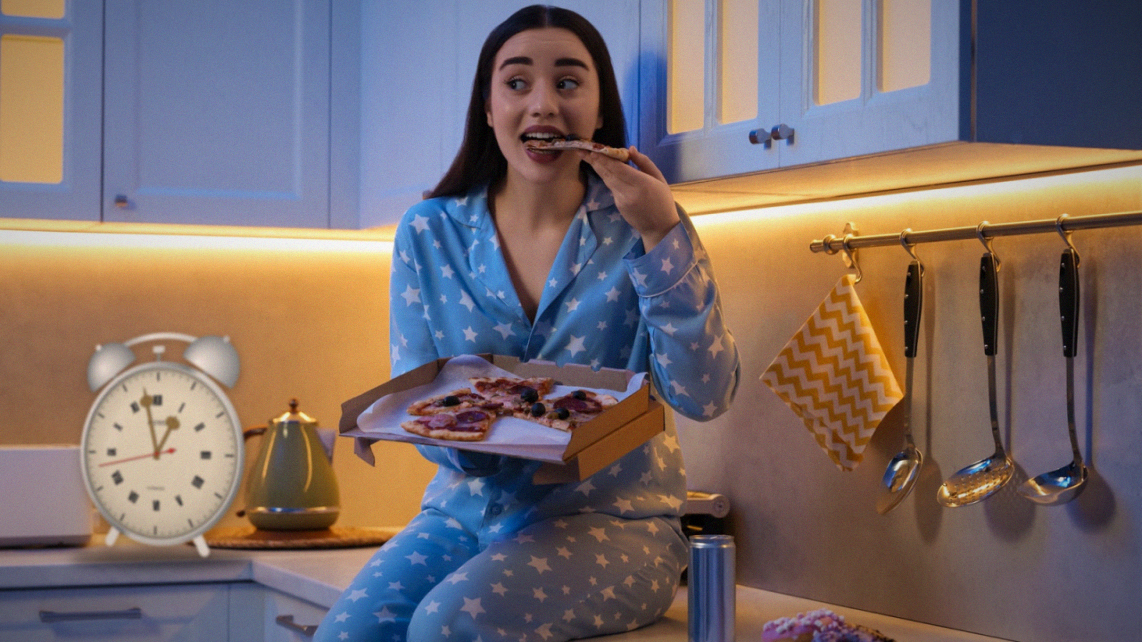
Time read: 12.57.43
